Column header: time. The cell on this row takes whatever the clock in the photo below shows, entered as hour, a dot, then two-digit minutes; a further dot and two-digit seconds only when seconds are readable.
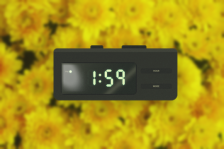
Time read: 1.59
